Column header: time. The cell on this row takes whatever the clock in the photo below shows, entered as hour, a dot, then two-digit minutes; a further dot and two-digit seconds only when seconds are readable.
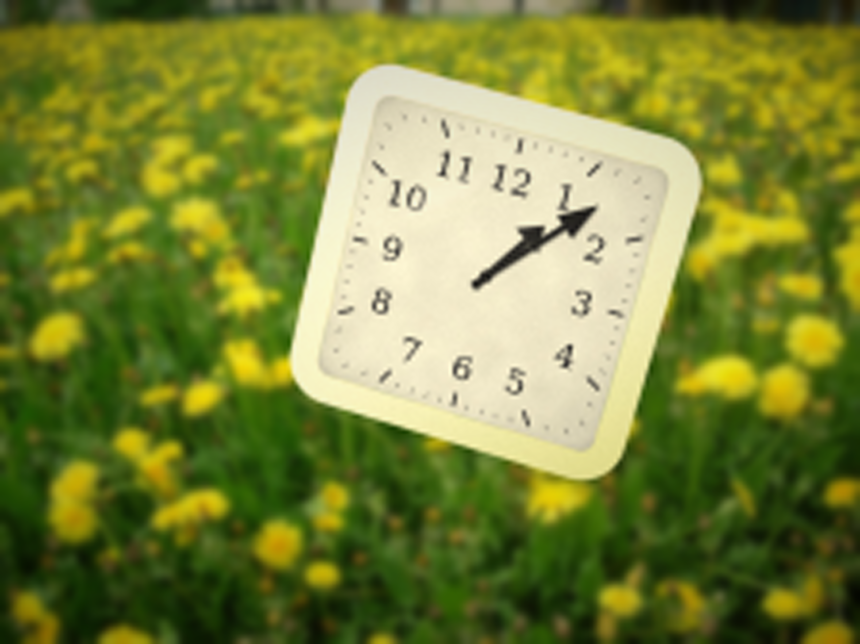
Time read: 1.07
